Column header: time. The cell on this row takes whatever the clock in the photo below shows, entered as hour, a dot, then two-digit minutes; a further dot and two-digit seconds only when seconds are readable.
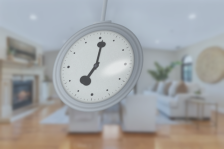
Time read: 7.01
